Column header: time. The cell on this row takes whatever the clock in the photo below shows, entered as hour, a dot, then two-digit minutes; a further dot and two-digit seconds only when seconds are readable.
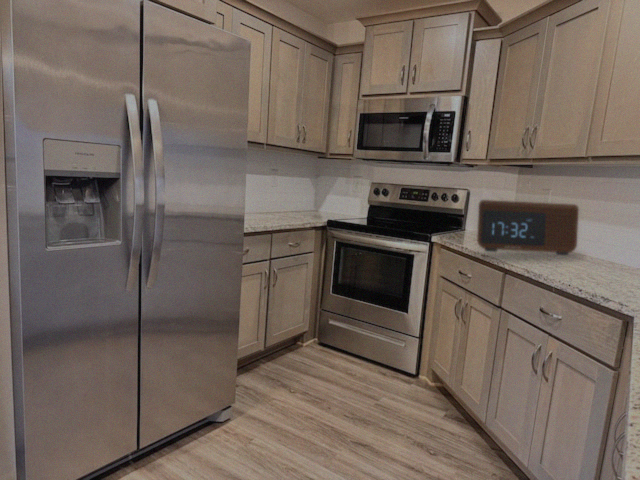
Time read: 17.32
